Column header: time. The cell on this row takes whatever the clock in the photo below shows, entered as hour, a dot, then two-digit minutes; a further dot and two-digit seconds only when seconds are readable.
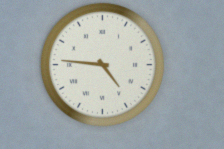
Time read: 4.46
